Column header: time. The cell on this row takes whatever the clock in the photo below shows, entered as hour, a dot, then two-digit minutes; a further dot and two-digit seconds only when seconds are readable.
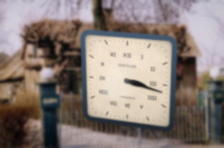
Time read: 3.17
